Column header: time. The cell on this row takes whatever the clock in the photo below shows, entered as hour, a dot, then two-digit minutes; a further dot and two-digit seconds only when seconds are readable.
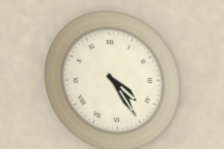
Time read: 4.25
